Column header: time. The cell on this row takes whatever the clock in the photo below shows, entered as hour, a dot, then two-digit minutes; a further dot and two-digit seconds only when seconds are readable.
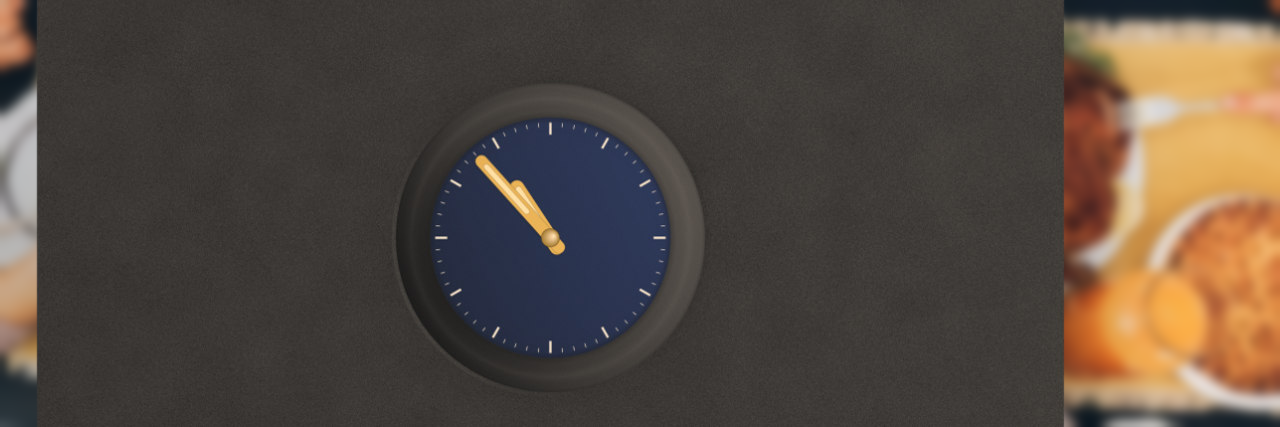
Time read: 10.53
